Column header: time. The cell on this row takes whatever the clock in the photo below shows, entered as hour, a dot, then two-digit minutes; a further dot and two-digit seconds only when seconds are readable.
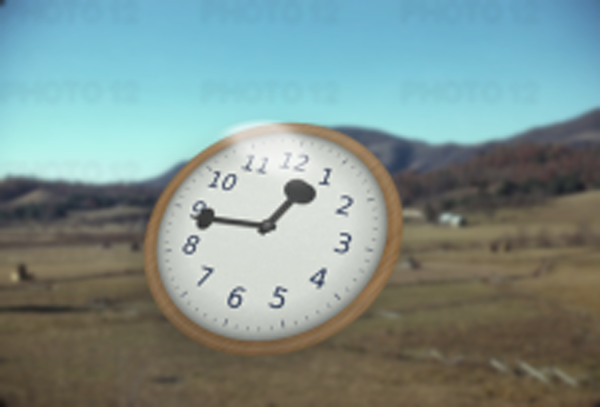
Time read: 12.44
